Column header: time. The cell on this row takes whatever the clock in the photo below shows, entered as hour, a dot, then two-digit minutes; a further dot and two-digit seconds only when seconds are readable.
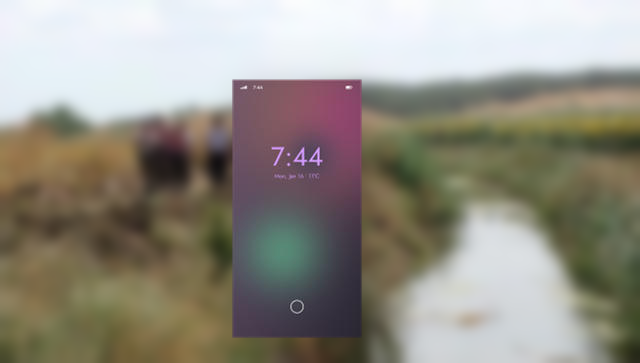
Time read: 7.44
